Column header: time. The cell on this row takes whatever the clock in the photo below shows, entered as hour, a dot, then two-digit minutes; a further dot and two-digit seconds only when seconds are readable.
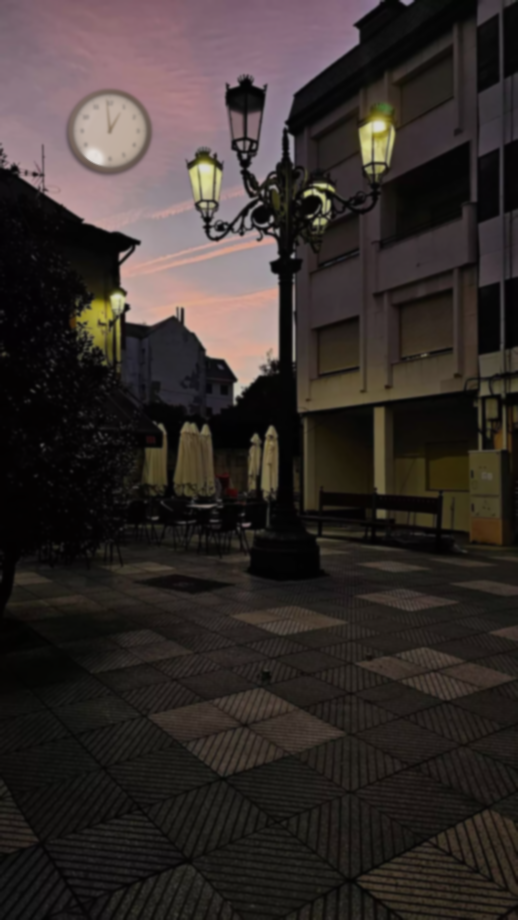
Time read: 12.59
